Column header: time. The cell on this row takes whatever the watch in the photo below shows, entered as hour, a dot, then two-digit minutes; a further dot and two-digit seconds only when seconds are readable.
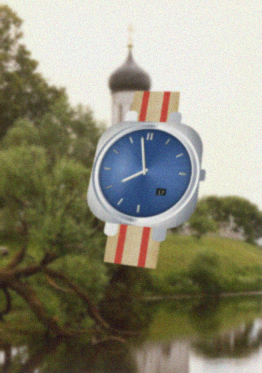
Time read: 7.58
